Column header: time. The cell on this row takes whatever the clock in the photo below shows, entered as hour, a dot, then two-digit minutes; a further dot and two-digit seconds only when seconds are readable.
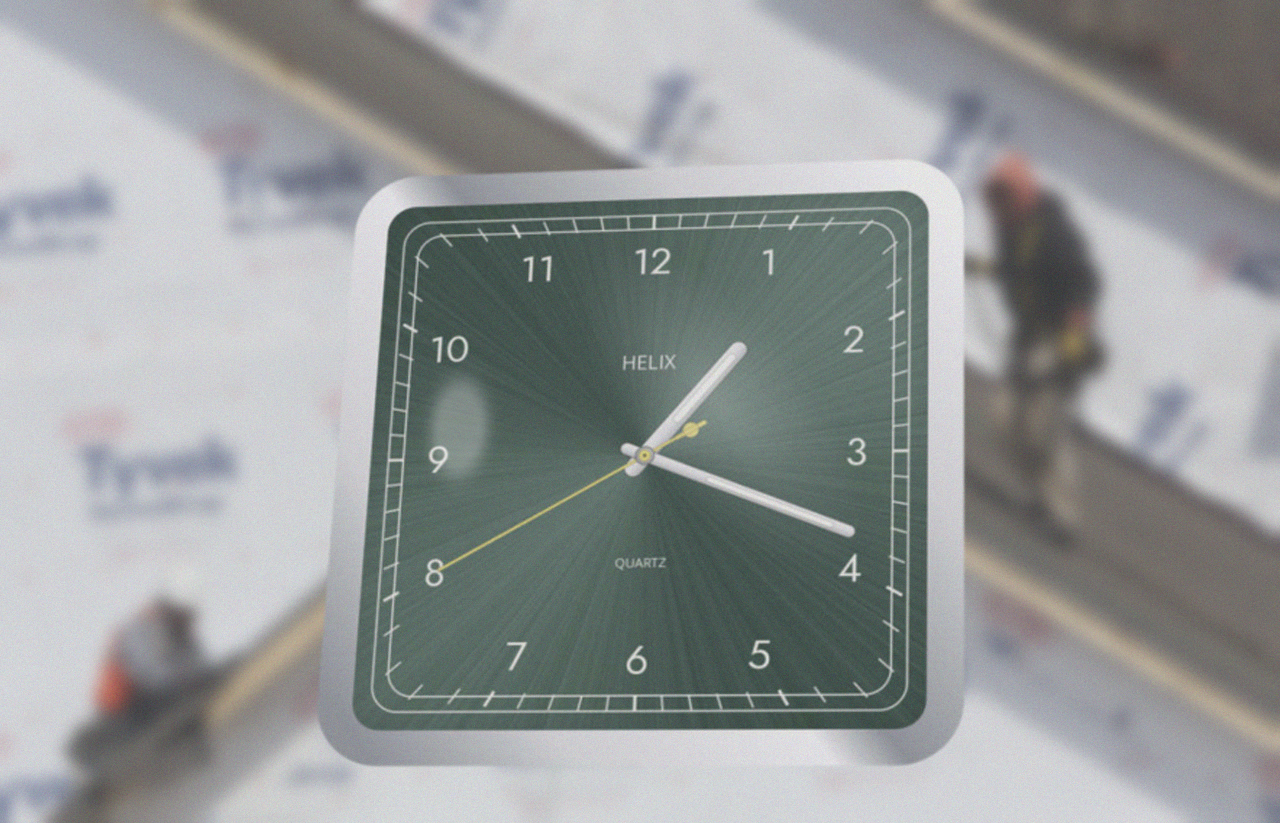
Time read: 1.18.40
